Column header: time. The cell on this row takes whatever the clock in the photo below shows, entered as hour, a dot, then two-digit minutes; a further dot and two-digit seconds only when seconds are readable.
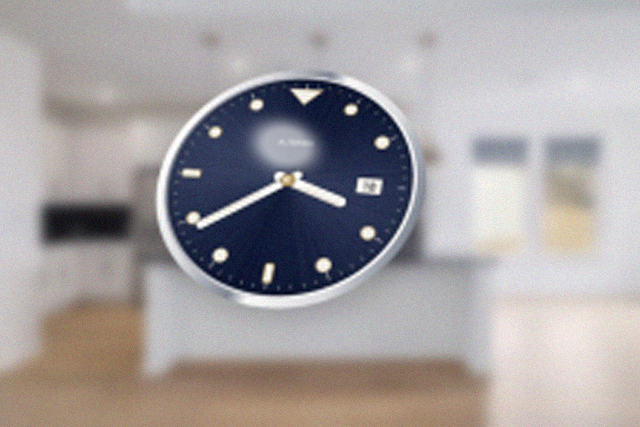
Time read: 3.39
